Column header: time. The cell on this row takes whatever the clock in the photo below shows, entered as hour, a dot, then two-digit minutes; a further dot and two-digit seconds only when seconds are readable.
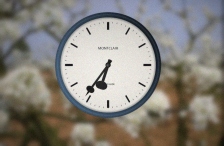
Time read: 6.36
